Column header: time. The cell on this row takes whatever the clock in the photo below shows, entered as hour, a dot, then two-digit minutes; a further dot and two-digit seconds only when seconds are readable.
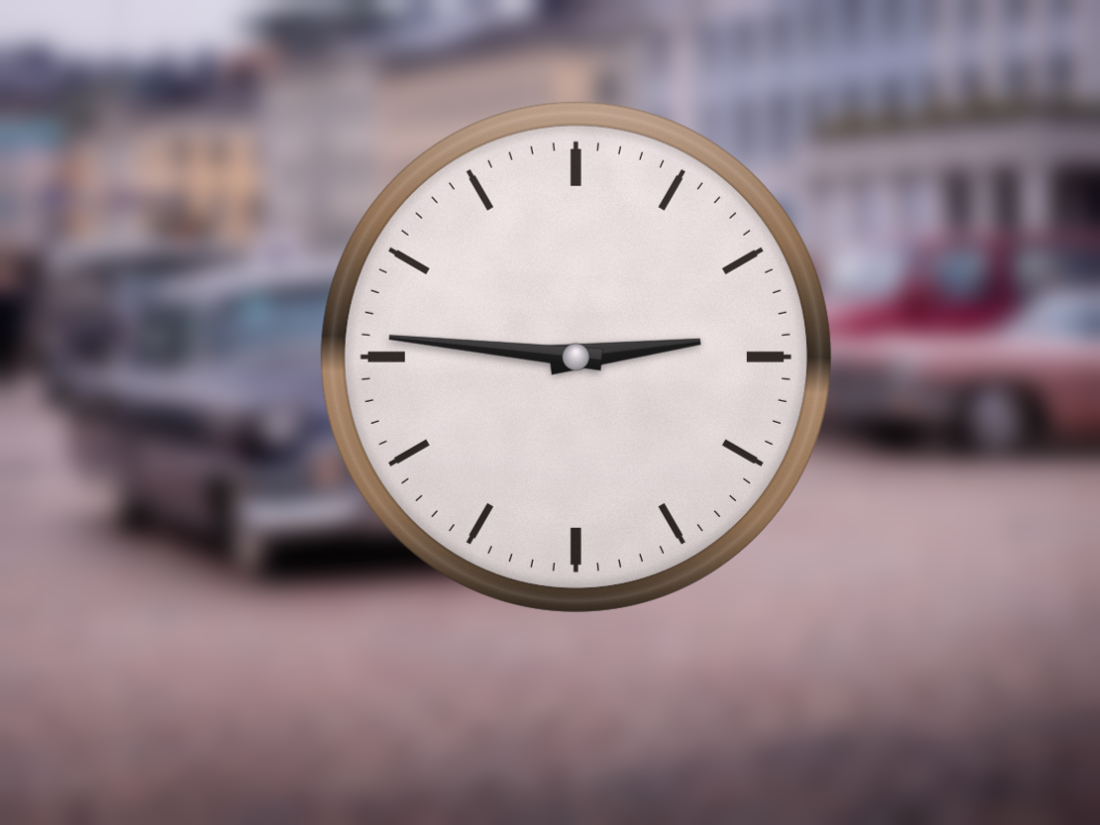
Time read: 2.46
